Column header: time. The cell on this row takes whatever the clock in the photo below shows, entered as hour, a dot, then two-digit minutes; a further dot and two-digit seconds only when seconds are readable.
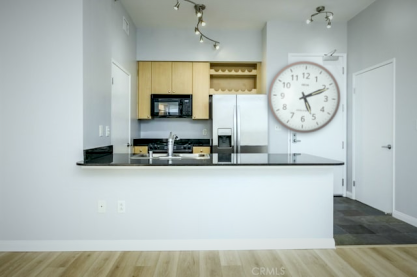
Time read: 5.11
